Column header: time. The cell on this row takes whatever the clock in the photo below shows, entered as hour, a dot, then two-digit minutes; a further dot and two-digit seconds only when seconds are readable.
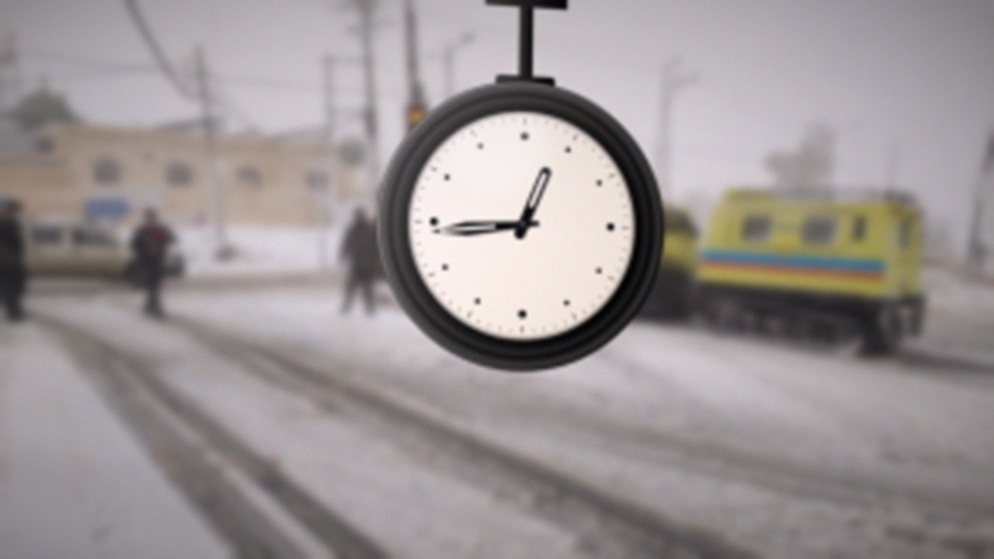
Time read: 12.44
